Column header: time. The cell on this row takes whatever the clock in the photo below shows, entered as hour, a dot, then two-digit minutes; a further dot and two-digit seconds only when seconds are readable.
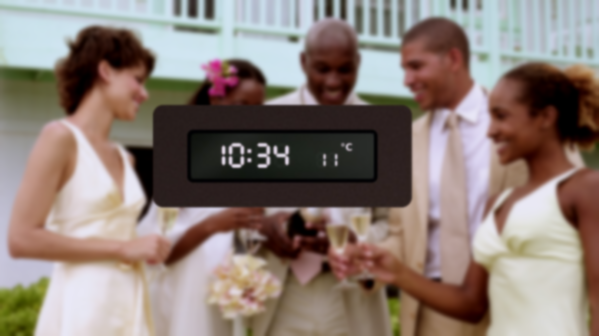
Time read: 10.34
